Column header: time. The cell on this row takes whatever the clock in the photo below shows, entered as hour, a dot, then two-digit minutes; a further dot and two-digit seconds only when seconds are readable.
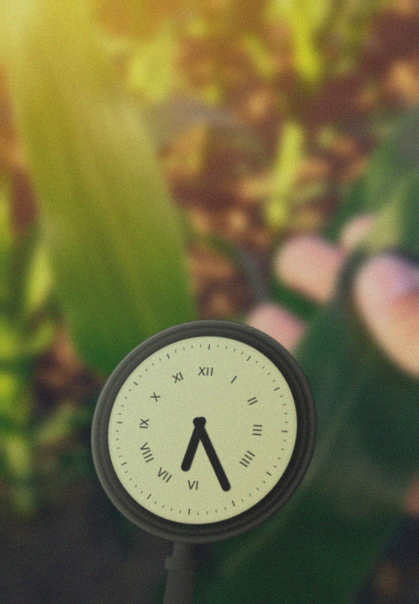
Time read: 6.25
